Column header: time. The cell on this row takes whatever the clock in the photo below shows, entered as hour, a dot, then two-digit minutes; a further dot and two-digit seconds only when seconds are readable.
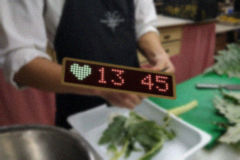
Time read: 13.45
